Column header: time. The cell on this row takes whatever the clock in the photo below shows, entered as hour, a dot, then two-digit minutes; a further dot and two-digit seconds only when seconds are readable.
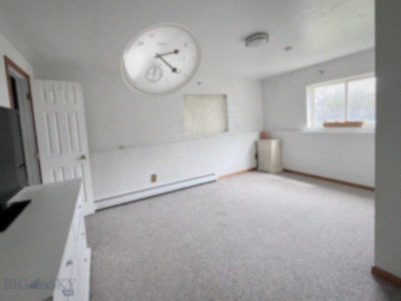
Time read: 2.21
